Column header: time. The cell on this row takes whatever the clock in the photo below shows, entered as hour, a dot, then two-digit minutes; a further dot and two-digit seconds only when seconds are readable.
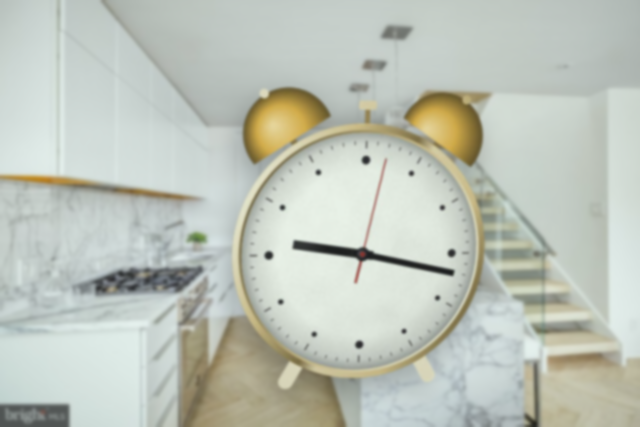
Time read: 9.17.02
